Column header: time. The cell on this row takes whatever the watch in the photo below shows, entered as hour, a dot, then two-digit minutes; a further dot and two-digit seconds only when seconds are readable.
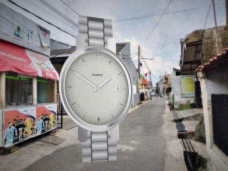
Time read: 1.50
